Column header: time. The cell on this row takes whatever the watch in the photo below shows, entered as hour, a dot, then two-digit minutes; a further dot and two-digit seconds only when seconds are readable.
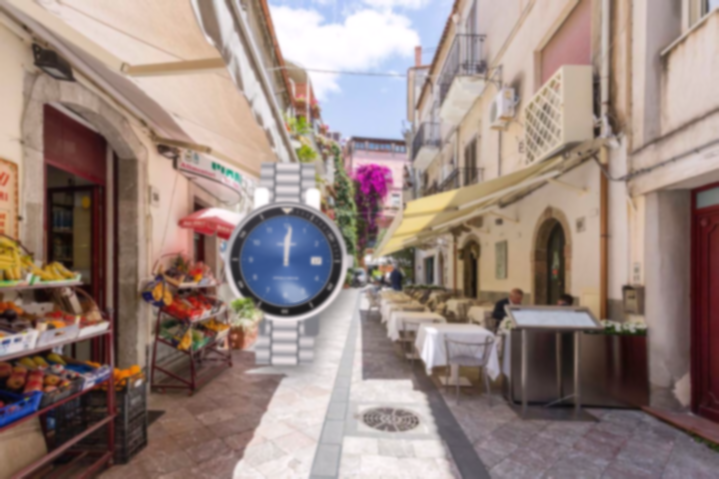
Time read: 12.01
